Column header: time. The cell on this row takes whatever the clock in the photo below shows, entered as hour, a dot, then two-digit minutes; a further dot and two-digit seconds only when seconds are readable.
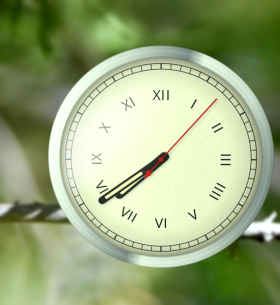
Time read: 7.39.07
